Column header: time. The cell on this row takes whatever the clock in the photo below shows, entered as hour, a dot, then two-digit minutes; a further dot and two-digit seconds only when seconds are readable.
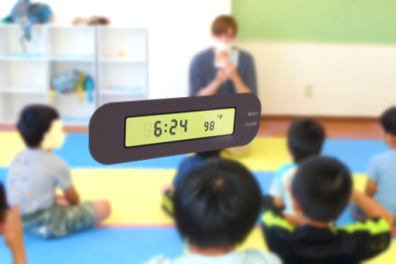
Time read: 6.24
